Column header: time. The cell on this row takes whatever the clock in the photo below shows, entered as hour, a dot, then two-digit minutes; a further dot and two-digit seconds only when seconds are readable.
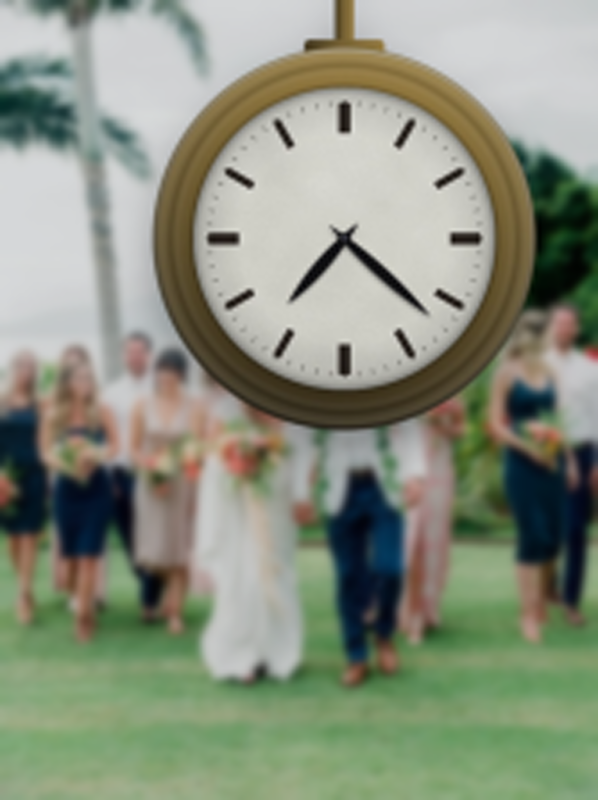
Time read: 7.22
